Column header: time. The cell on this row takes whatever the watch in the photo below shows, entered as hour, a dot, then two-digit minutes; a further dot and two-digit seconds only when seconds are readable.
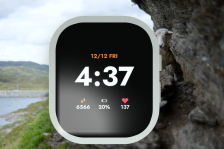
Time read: 4.37
